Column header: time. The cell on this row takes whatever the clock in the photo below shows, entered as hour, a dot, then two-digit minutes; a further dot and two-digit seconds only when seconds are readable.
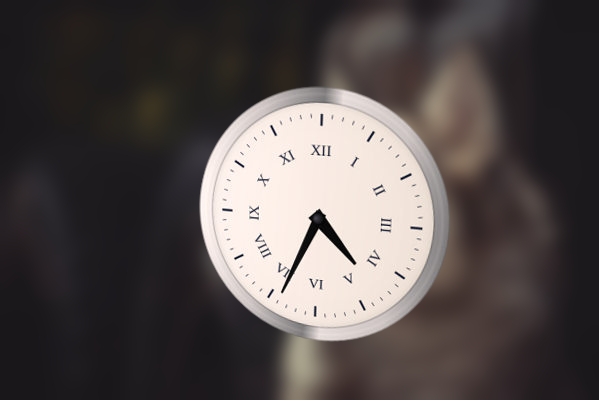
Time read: 4.34
